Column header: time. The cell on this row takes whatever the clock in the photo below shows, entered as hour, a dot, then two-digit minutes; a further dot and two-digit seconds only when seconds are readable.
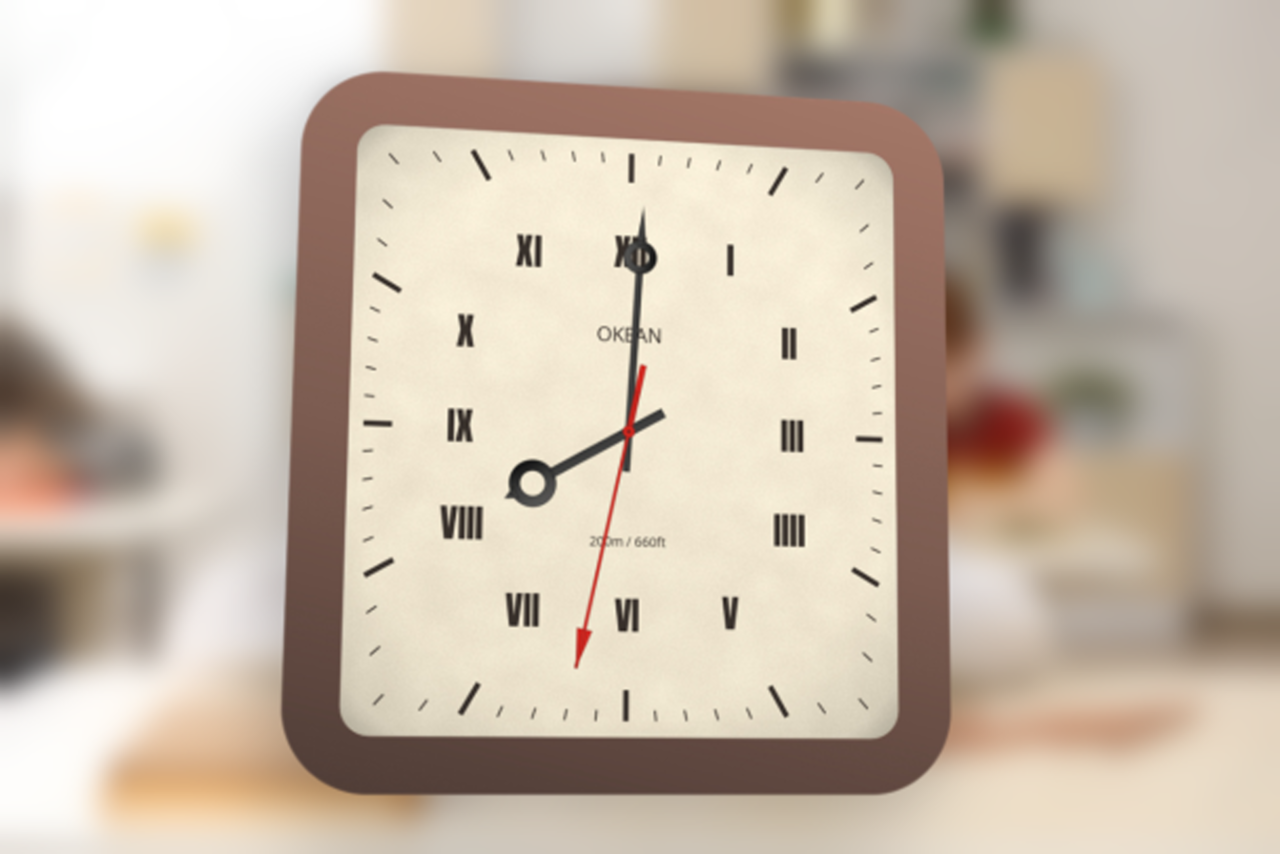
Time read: 8.00.32
